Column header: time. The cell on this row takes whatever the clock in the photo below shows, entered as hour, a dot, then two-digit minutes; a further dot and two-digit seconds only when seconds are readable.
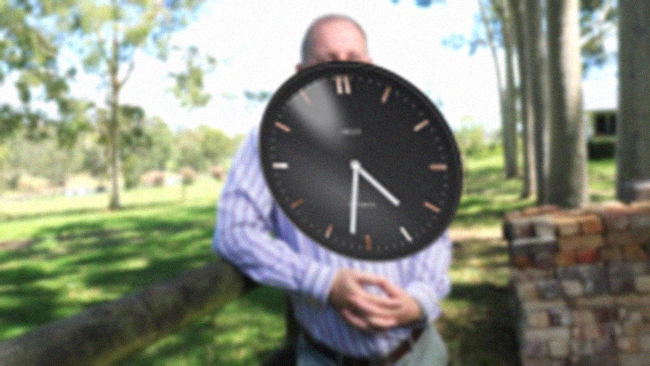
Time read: 4.32
